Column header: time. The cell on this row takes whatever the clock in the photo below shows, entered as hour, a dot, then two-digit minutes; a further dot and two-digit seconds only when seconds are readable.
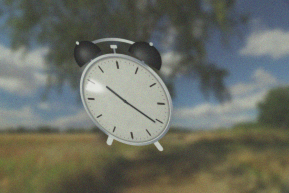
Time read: 10.21
